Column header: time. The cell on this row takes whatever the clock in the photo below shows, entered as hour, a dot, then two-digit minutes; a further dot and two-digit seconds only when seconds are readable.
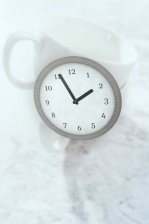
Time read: 1.56
